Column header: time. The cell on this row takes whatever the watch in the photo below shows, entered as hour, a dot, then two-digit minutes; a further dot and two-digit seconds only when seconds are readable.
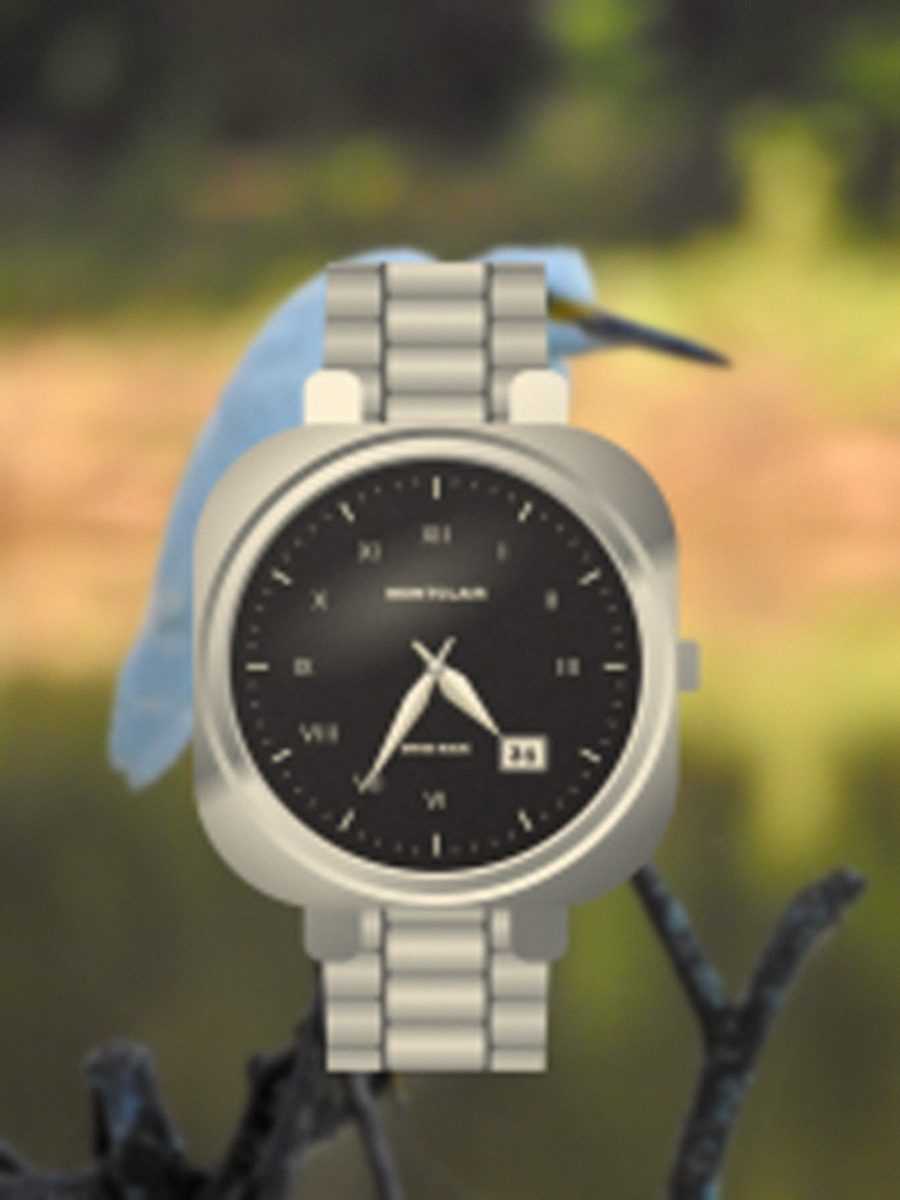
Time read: 4.35
